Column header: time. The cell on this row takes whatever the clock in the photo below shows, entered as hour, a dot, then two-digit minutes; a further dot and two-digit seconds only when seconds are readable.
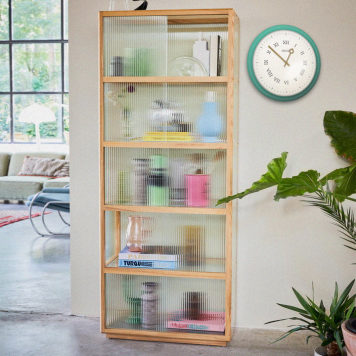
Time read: 12.52
